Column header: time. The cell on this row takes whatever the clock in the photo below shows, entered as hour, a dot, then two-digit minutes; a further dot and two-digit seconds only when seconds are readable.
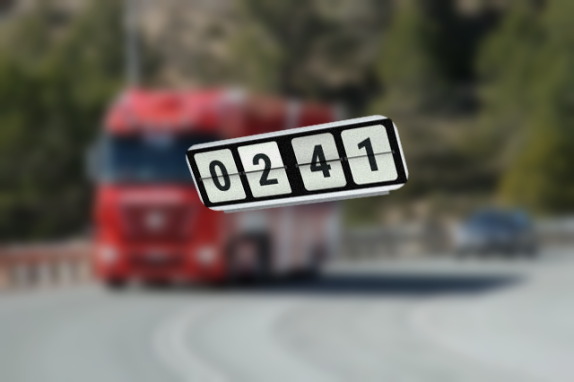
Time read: 2.41
